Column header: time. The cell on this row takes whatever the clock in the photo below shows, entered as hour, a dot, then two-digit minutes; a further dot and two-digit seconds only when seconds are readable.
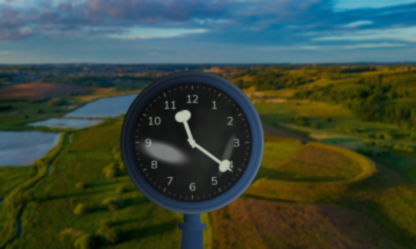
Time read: 11.21
